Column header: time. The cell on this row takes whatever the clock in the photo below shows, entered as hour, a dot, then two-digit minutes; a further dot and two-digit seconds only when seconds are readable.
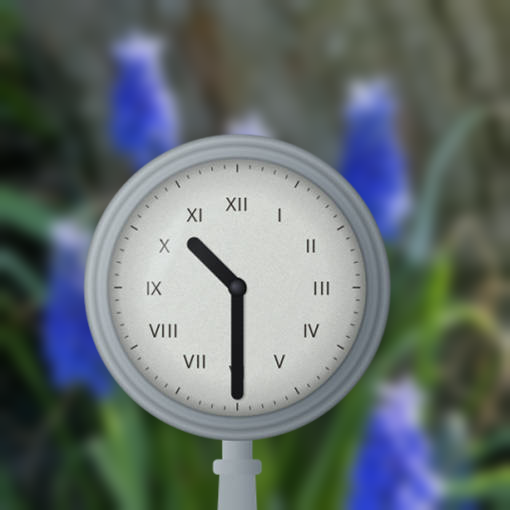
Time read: 10.30
